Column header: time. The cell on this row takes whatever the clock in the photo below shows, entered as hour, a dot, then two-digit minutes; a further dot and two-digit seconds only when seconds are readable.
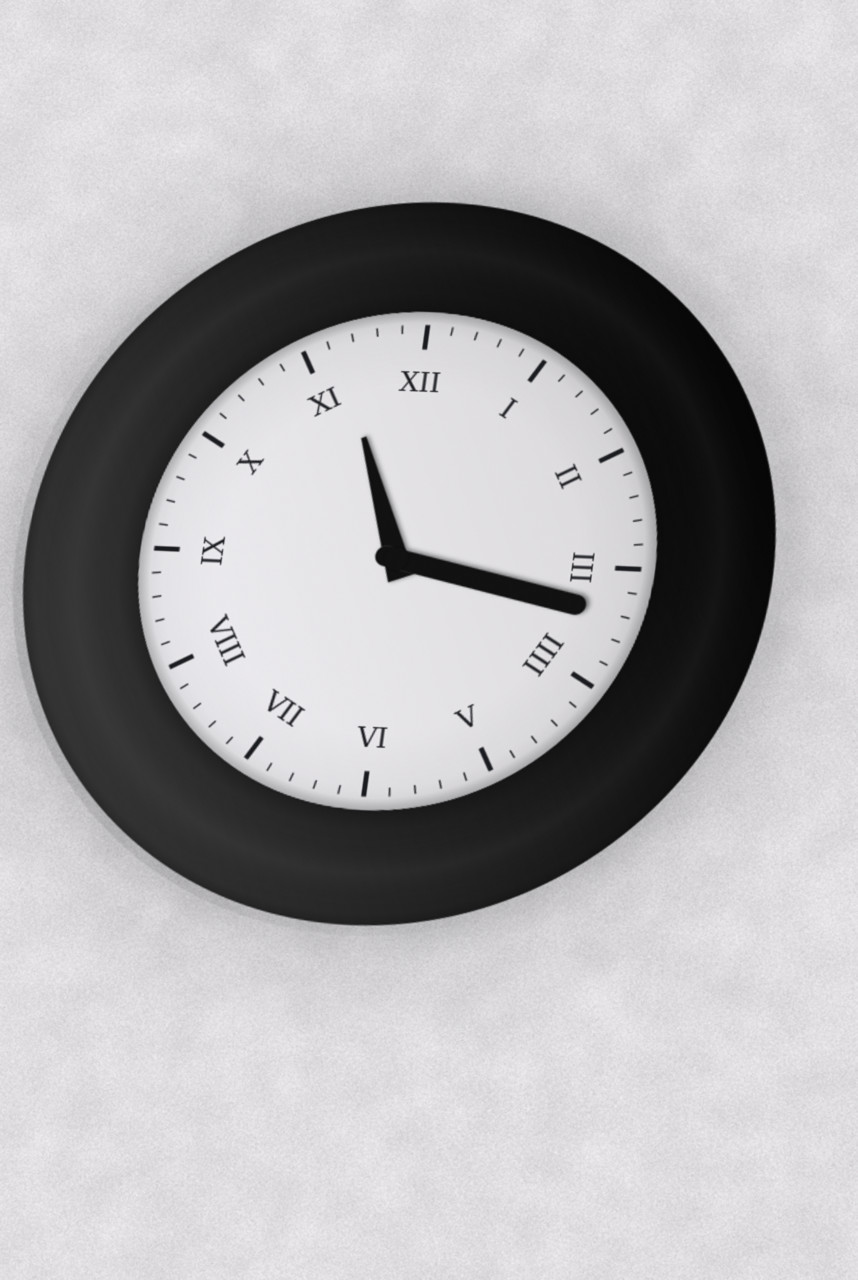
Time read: 11.17
